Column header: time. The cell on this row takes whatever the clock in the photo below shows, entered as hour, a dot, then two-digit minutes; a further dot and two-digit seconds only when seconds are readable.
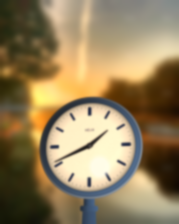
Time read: 1.41
